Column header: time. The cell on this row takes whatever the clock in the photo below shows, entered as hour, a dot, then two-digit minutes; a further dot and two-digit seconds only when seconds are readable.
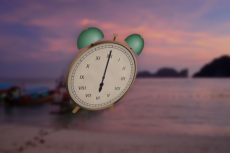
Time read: 6.00
